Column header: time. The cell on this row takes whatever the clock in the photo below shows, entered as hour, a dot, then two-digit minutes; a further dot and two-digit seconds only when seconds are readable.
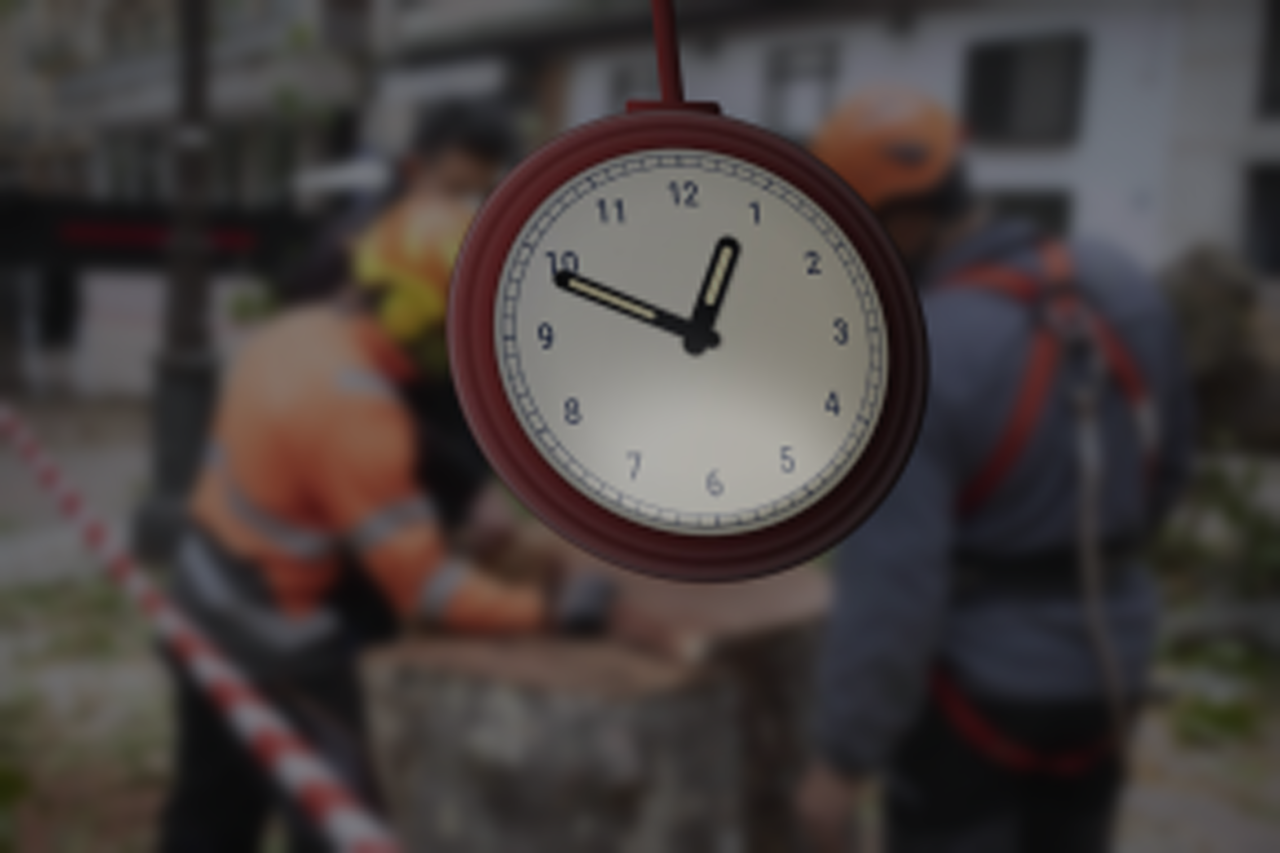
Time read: 12.49
